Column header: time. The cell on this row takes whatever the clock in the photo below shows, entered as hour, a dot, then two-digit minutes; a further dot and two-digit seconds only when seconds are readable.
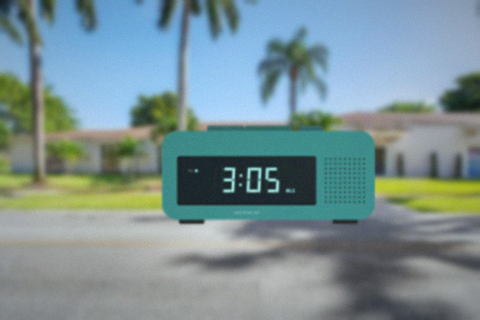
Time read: 3.05
